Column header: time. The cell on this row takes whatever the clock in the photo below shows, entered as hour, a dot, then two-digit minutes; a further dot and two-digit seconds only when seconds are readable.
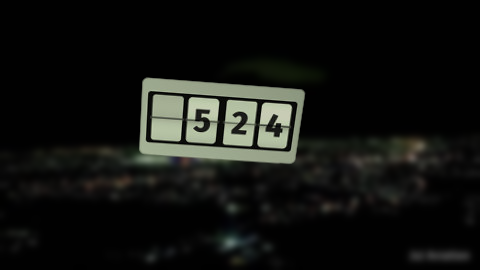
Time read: 5.24
